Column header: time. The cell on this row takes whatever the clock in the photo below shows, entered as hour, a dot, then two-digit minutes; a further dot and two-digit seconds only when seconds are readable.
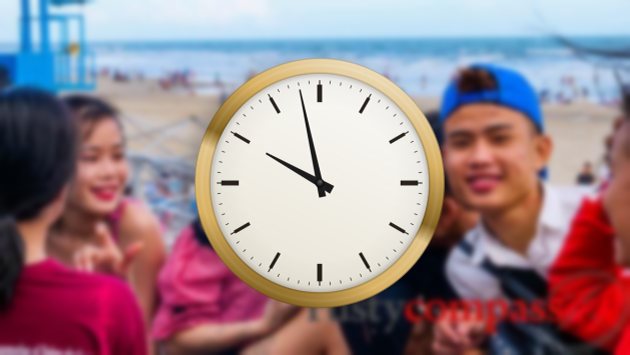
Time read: 9.58
